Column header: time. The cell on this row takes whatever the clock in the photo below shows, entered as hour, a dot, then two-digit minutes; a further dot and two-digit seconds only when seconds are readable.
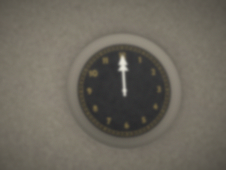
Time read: 12.00
